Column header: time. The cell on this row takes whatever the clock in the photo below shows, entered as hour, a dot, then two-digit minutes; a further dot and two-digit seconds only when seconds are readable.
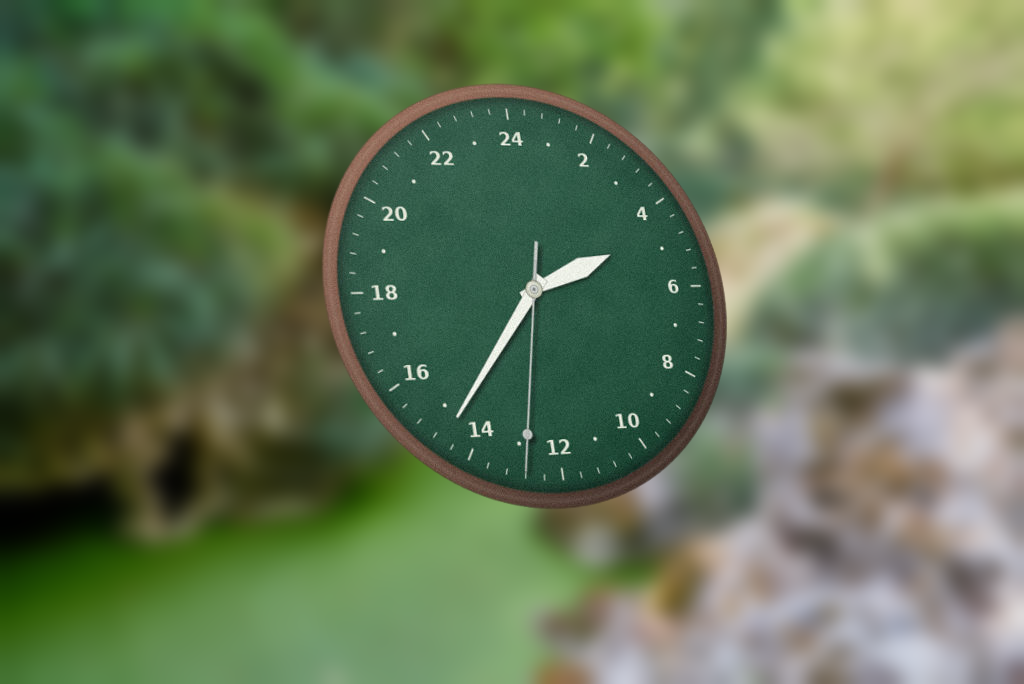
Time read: 4.36.32
